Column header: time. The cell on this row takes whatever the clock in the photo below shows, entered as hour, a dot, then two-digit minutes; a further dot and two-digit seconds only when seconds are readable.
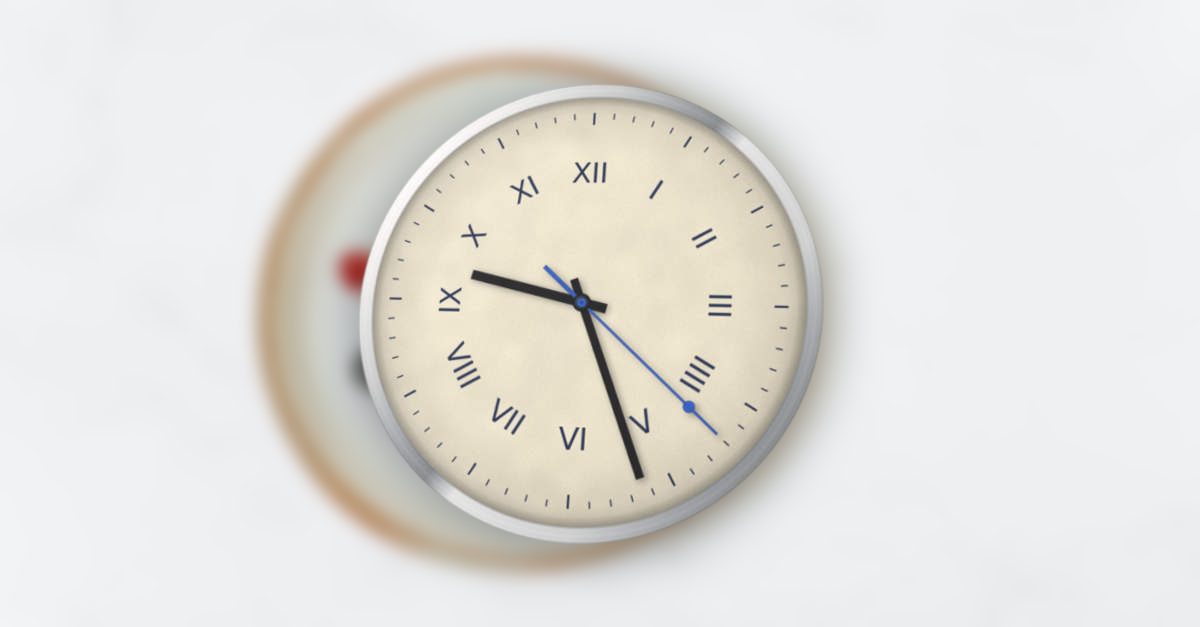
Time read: 9.26.22
